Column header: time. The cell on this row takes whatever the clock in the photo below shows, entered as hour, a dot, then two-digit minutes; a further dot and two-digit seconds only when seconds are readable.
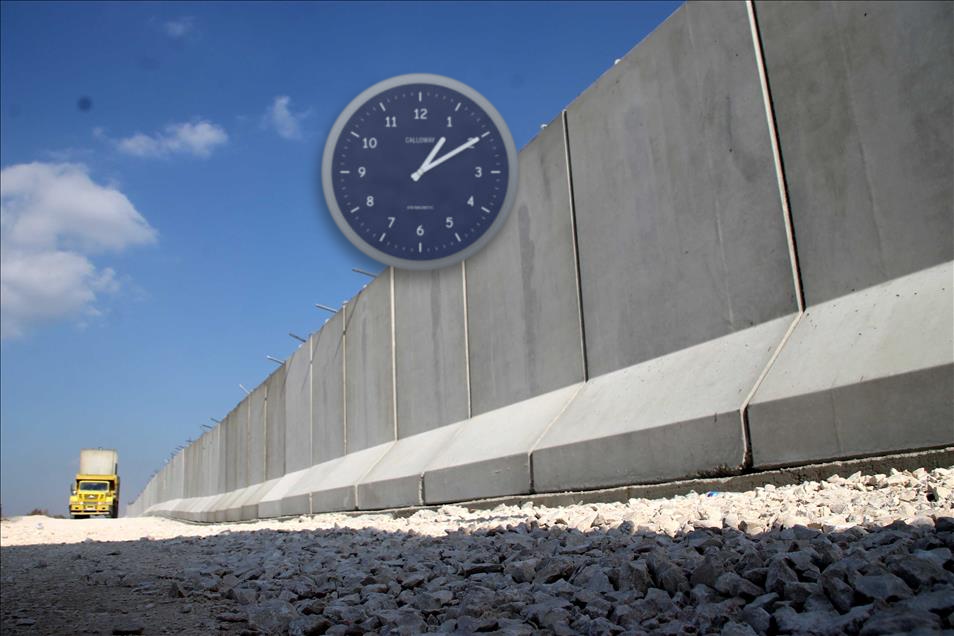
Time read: 1.10
